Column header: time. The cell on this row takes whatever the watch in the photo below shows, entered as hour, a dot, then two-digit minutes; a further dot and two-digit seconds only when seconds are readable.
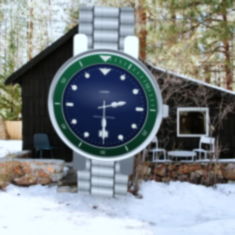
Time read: 2.30
